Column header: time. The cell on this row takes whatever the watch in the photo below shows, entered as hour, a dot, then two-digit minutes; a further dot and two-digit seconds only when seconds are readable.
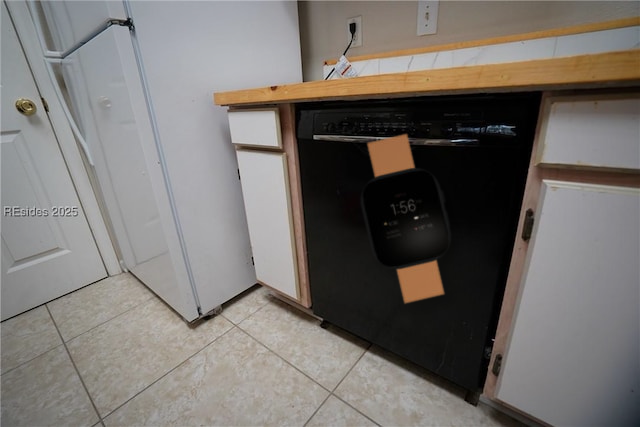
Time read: 1.56
